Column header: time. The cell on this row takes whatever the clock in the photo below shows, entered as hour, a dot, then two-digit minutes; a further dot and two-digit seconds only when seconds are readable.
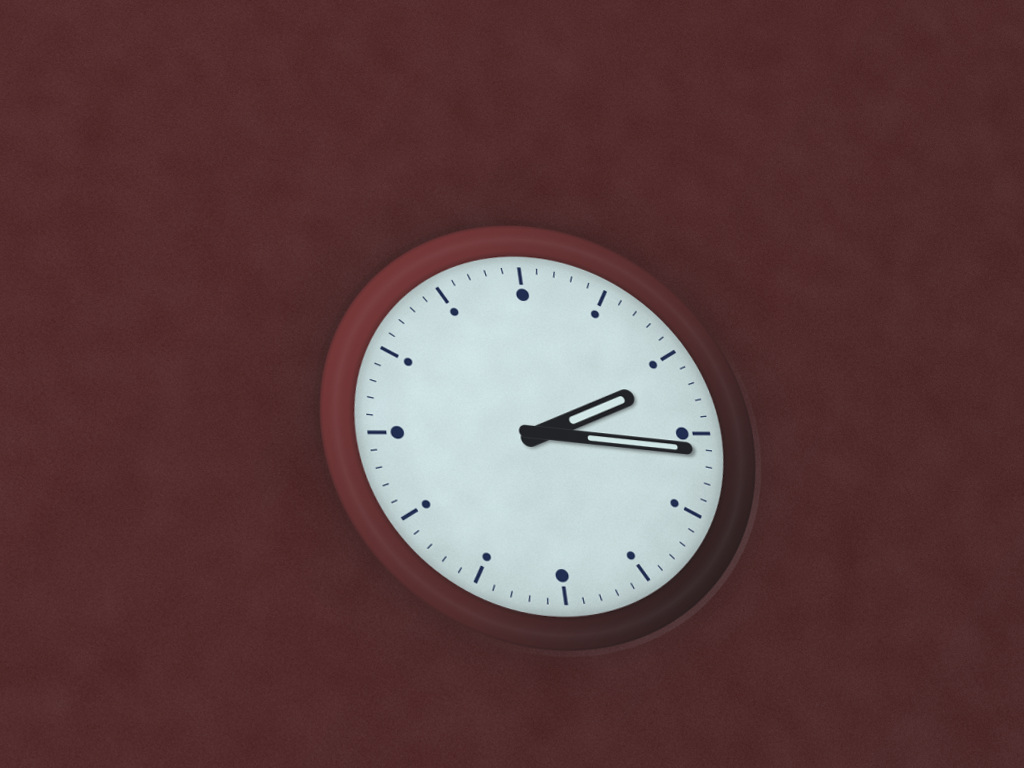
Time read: 2.16
